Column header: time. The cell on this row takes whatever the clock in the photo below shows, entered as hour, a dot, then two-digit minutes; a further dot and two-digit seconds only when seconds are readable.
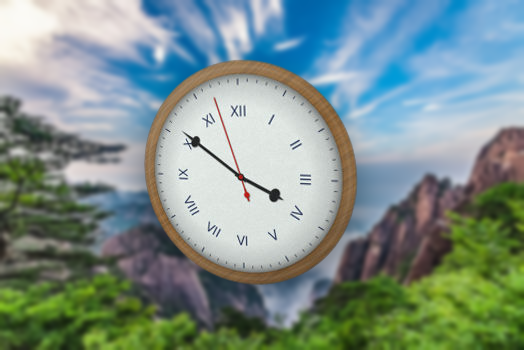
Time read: 3.50.57
